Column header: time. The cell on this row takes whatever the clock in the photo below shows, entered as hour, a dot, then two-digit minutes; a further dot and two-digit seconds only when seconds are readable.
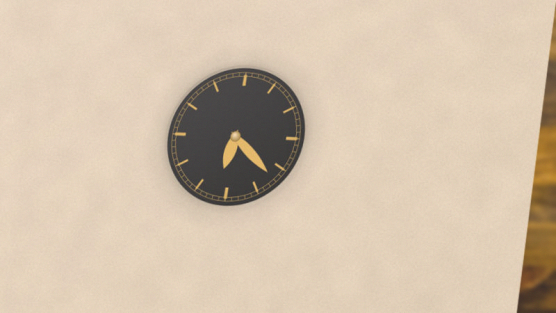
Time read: 6.22
